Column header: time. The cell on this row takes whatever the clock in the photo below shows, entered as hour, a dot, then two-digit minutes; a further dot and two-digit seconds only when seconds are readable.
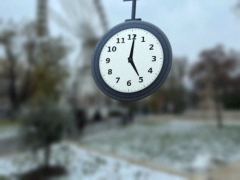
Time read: 5.01
